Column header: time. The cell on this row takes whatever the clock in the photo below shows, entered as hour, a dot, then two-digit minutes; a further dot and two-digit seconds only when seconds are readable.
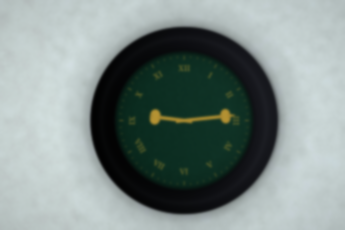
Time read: 9.14
